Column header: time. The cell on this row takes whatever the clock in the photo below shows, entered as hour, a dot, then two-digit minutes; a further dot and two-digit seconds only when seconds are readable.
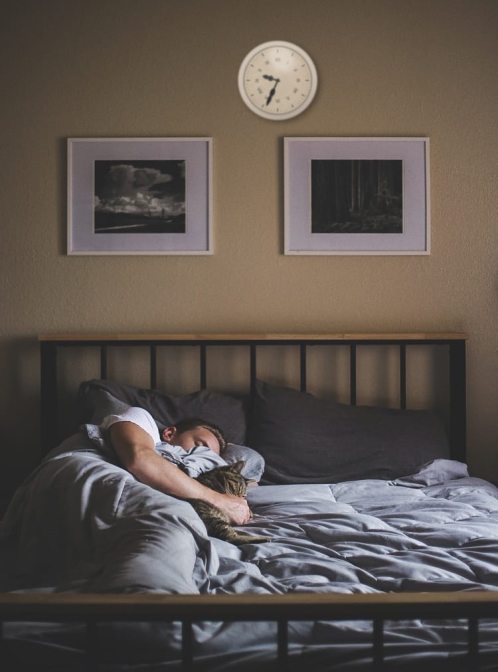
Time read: 9.34
